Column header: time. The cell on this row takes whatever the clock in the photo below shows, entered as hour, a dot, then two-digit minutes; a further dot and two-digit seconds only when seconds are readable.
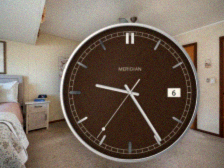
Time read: 9.24.36
